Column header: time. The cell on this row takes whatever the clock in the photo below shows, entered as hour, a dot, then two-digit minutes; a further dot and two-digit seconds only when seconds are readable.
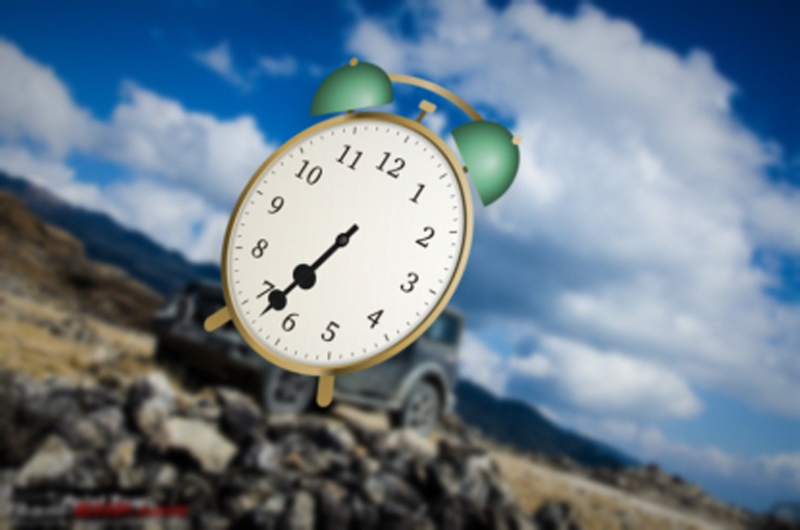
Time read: 6.33
